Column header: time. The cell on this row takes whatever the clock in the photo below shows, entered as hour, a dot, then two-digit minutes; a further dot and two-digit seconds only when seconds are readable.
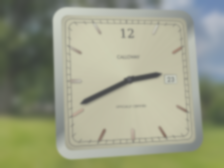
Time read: 2.41
